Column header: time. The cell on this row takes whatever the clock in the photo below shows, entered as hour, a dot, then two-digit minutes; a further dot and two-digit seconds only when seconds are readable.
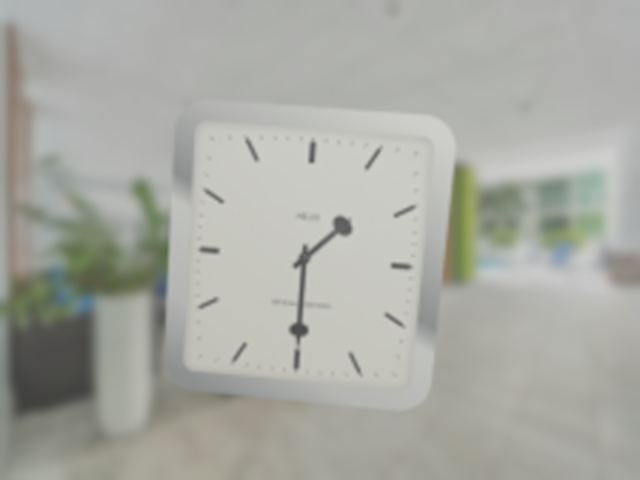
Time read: 1.30
